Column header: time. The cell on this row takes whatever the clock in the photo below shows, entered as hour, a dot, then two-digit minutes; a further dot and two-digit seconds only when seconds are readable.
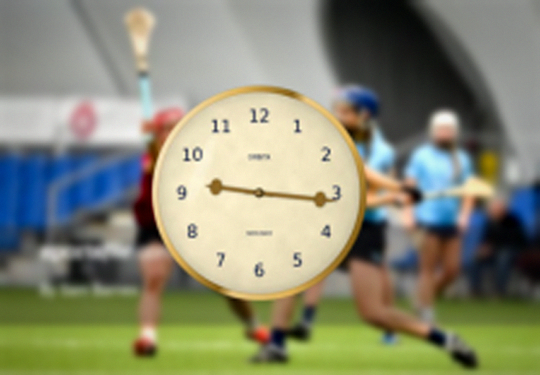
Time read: 9.16
